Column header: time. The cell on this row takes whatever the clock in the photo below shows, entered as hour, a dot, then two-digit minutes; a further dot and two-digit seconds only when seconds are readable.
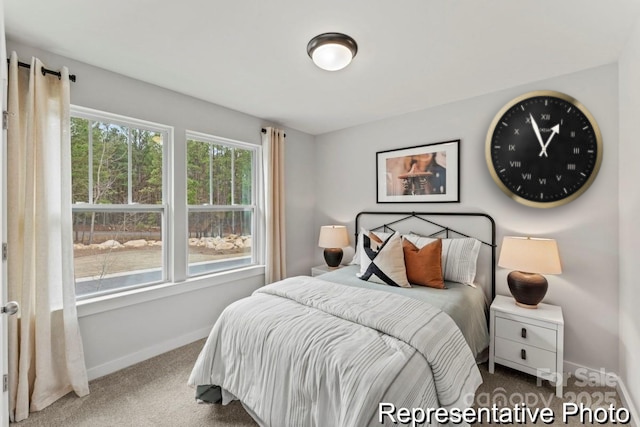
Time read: 12.56
